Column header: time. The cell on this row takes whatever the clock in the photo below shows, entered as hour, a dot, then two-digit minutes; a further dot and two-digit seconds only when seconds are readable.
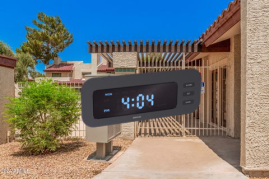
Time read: 4.04
